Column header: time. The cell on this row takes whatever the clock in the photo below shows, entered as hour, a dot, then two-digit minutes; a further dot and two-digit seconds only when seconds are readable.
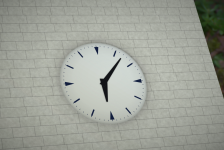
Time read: 6.07
